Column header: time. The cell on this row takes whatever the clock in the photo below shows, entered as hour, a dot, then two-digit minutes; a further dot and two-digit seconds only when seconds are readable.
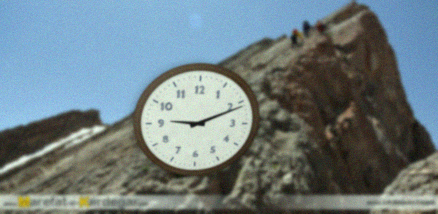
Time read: 9.11
